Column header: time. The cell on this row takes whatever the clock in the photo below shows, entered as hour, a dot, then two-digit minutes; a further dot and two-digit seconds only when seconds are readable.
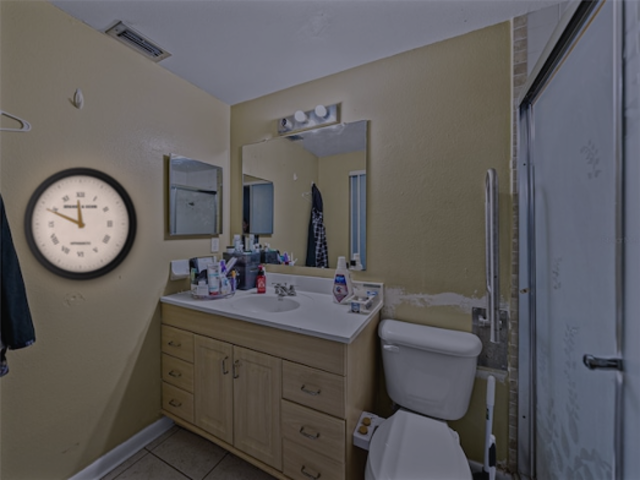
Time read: 11.49
